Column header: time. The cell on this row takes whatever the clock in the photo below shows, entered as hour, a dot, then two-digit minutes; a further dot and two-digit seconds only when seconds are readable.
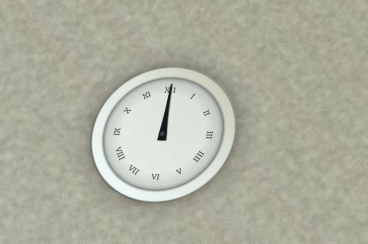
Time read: 12.00
